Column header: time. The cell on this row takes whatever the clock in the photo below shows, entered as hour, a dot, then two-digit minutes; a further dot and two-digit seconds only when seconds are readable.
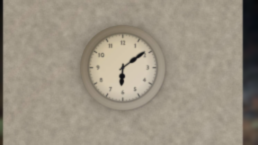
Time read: 6.09
